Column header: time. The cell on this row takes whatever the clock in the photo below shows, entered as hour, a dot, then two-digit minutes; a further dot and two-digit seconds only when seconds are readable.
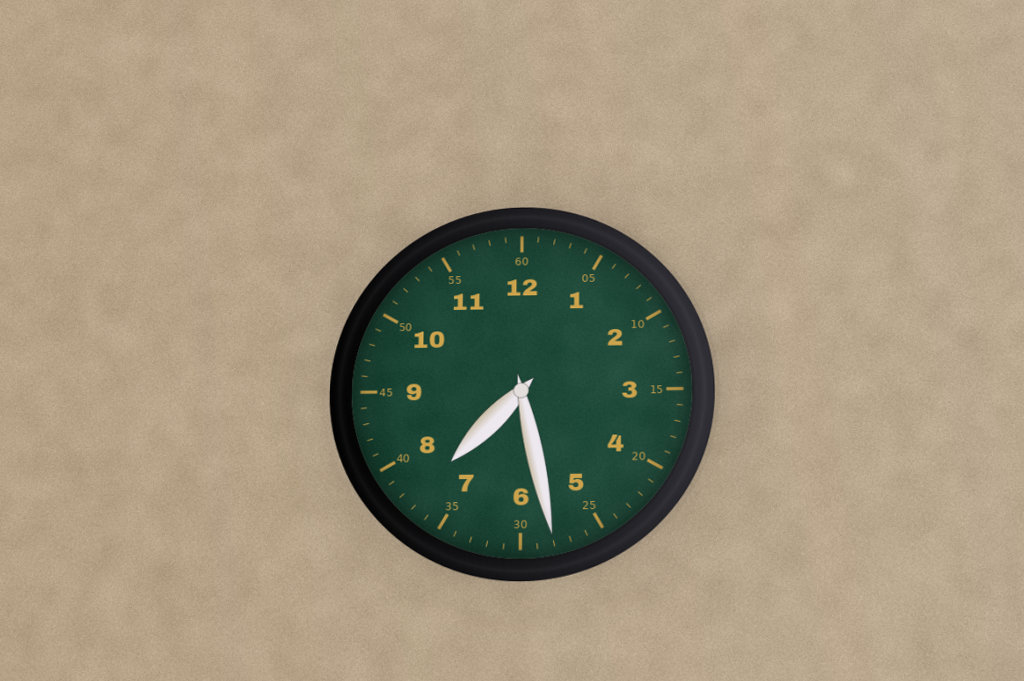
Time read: 7.28
